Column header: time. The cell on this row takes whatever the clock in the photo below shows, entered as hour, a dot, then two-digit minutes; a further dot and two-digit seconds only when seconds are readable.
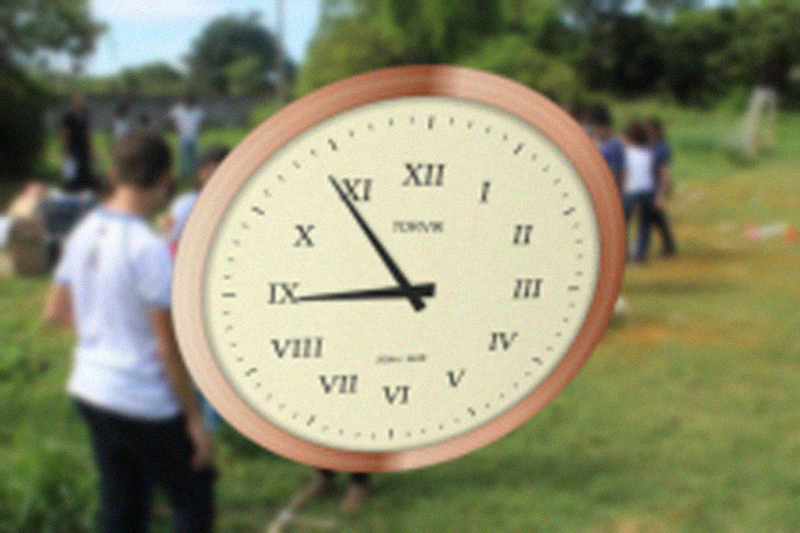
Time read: 8.54
